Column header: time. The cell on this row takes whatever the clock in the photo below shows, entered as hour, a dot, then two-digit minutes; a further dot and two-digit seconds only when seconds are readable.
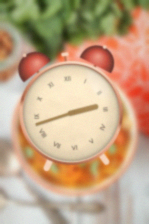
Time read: 2.43
